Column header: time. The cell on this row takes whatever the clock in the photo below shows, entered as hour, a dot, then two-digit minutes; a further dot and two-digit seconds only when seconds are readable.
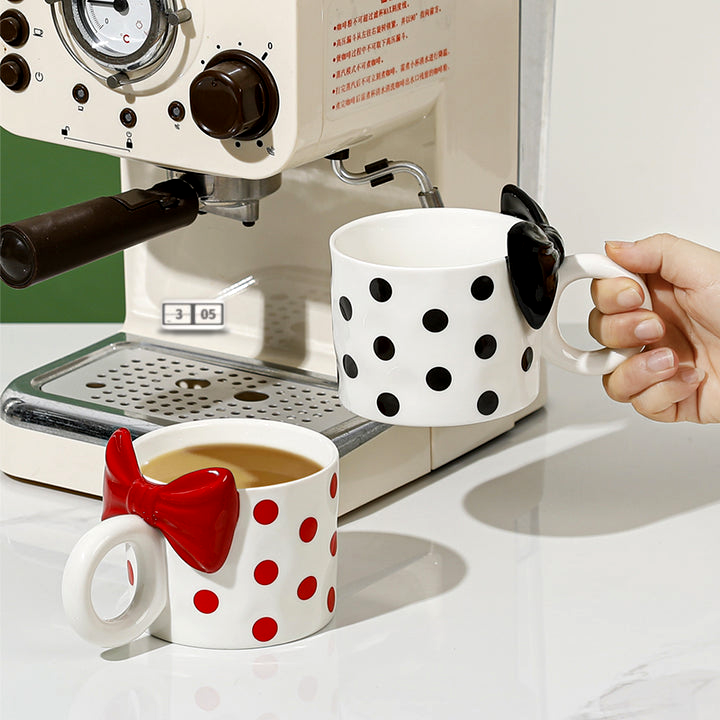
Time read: 3.05
